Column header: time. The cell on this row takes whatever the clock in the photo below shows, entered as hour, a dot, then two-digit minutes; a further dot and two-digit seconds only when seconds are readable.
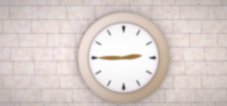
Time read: 2.45
